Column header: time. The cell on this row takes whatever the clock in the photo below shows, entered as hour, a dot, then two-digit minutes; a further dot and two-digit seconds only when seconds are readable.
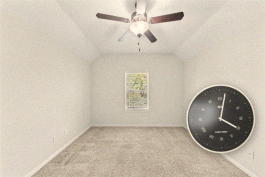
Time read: 4.02
